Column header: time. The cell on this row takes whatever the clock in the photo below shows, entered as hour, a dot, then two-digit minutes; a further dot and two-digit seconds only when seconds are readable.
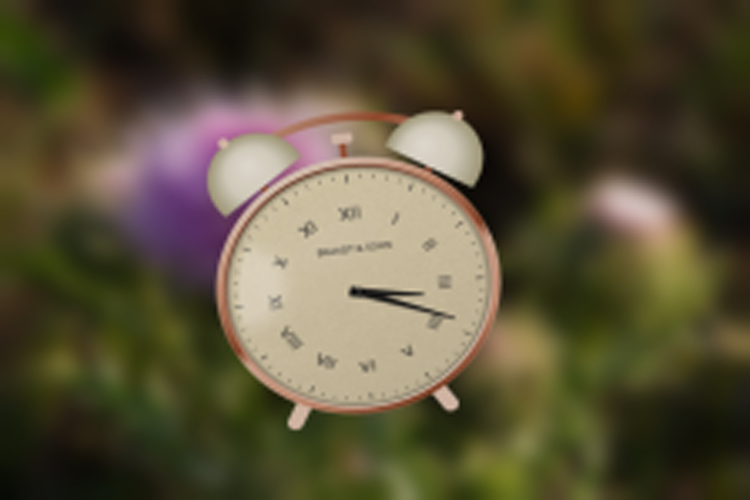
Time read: 3.19
